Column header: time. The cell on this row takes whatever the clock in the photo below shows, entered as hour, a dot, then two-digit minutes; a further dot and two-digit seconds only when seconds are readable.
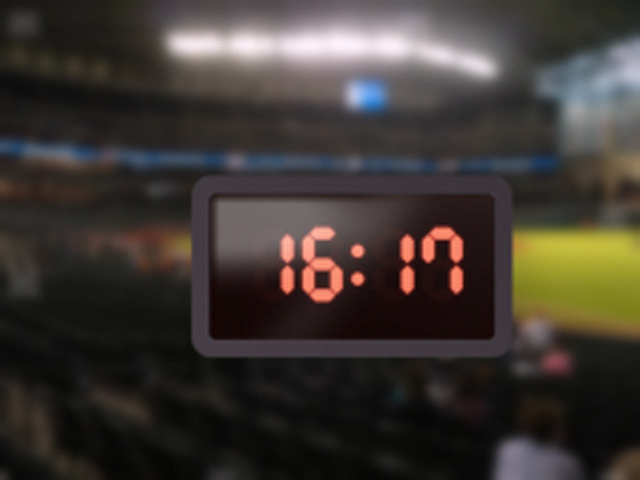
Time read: 16.17
